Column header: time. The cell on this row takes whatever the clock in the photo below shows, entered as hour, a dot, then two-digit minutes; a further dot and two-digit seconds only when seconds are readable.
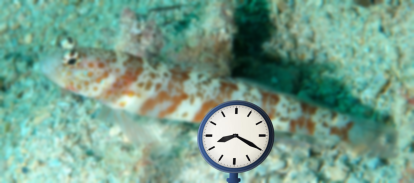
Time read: 8.20
